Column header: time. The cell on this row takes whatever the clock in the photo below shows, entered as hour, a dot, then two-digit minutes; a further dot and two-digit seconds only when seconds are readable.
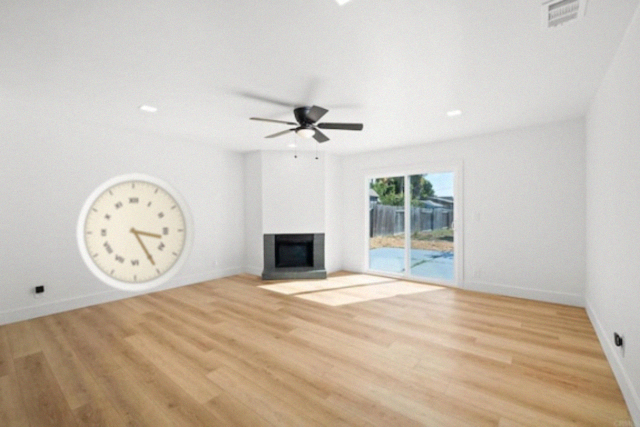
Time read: 3.25
